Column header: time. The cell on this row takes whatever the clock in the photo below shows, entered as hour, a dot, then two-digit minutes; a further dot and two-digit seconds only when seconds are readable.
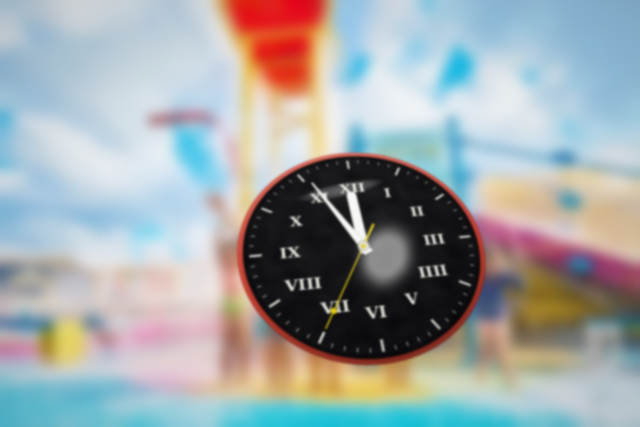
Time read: 11.55.35
